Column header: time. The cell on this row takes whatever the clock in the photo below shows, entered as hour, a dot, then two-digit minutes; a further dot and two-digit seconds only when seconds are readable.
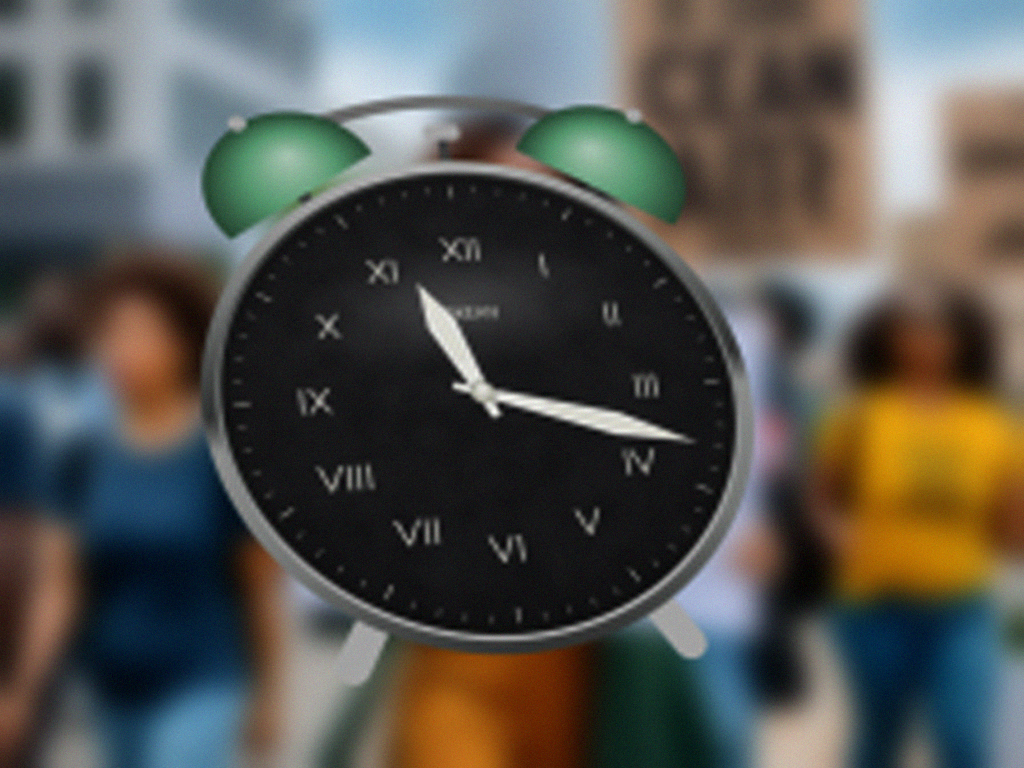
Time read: 11.18
